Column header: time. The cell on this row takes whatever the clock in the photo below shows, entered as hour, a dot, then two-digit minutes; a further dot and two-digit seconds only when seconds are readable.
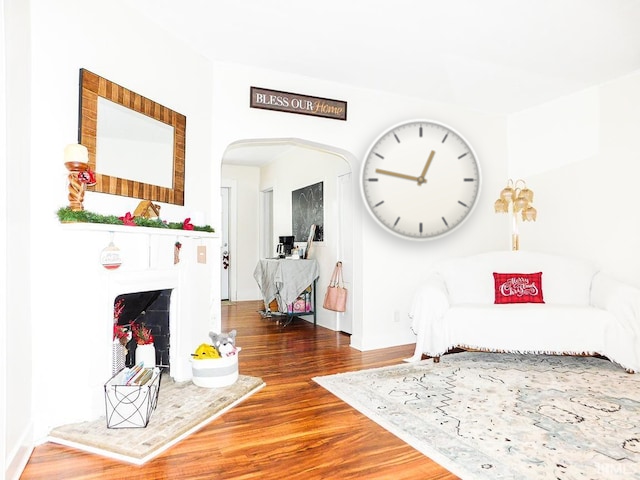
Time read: 12.47
